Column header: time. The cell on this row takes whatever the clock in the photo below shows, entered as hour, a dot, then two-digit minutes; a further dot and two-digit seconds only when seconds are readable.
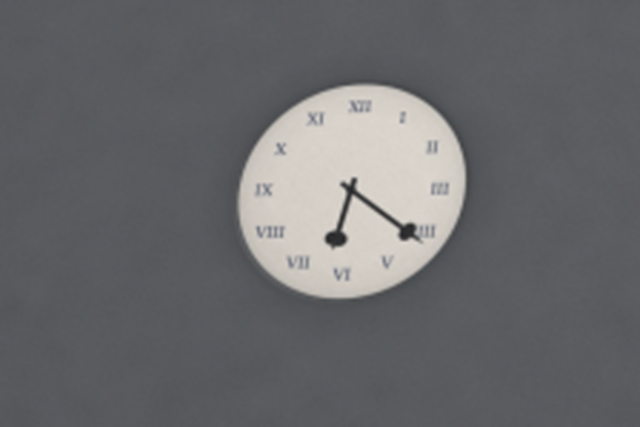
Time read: 6.21
